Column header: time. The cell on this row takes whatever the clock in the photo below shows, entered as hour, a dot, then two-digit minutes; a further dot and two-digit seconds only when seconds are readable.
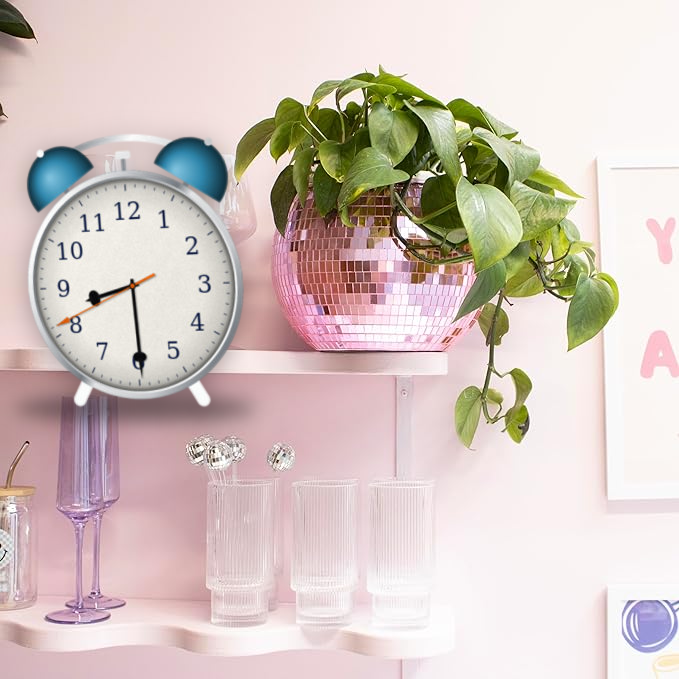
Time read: 8.29.41
